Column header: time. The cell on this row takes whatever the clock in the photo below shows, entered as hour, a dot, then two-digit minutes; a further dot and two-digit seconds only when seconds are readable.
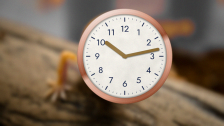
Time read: 10.13
